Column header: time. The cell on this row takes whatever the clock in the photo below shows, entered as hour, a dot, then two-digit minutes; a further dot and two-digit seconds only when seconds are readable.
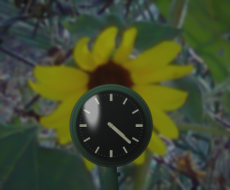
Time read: 4.22
